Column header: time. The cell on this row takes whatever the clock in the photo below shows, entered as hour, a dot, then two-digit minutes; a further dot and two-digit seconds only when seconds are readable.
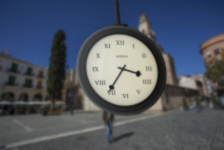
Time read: 3.36
